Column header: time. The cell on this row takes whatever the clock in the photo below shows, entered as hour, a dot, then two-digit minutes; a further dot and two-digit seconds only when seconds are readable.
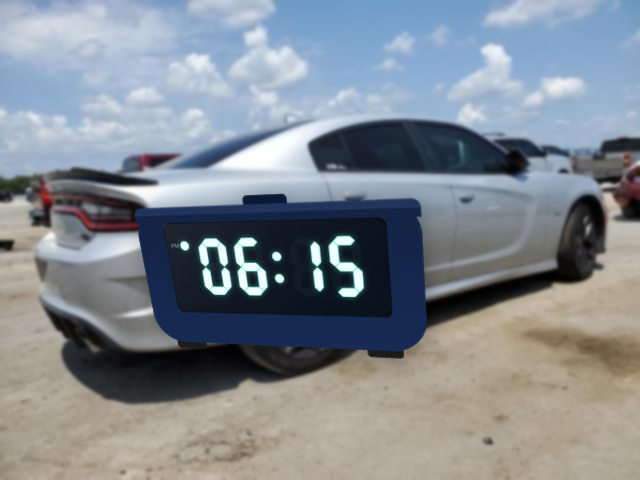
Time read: 6.15
